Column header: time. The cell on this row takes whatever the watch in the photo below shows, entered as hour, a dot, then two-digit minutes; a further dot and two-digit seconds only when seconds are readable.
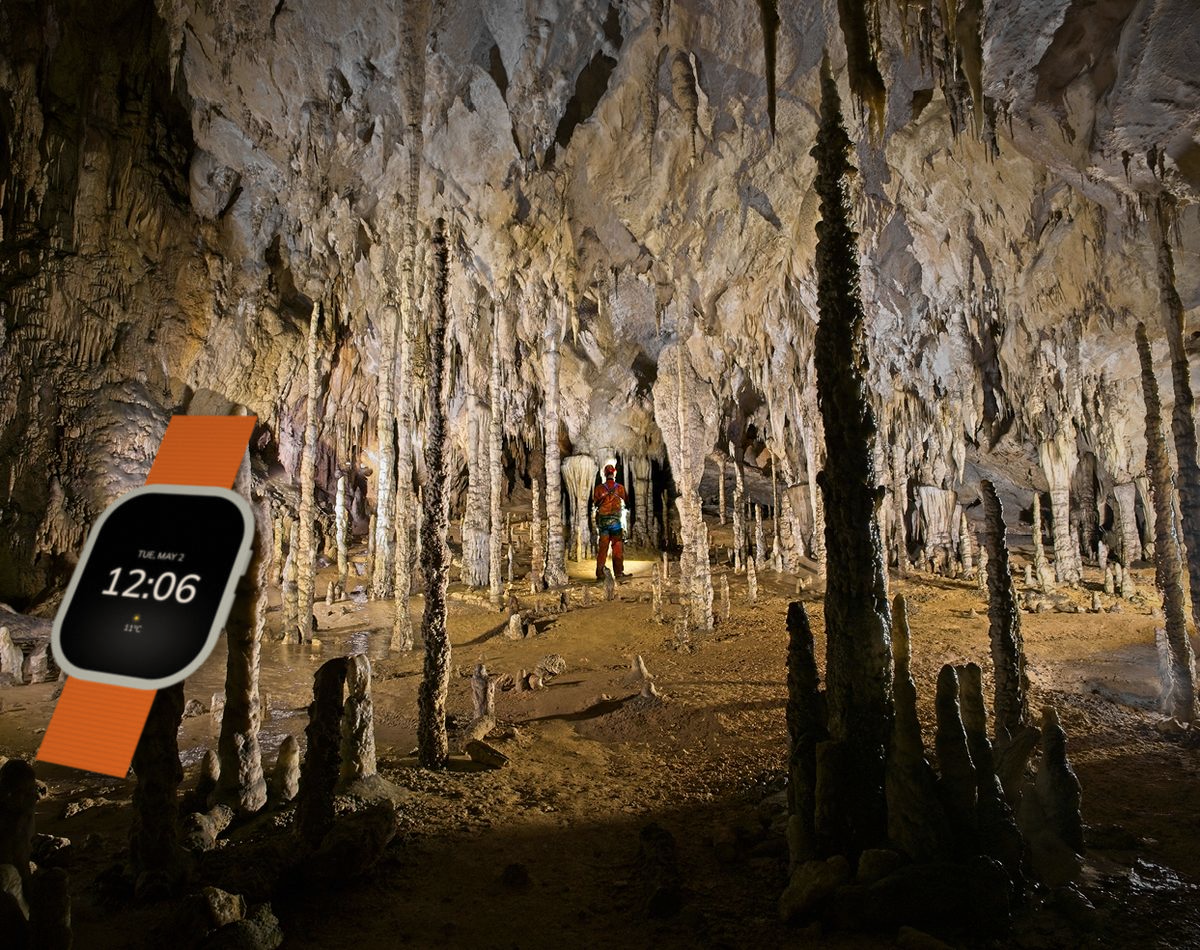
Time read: 12.06
